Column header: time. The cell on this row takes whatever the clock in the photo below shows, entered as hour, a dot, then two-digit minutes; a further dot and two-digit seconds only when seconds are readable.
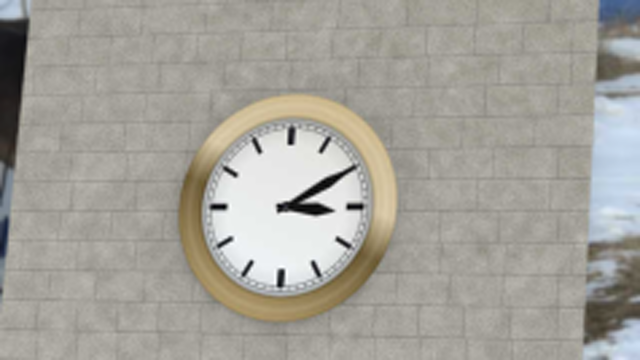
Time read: 3.10
